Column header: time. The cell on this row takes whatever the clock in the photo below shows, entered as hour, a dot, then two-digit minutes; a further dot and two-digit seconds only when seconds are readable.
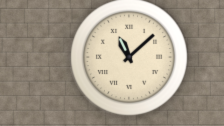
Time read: 11.08
